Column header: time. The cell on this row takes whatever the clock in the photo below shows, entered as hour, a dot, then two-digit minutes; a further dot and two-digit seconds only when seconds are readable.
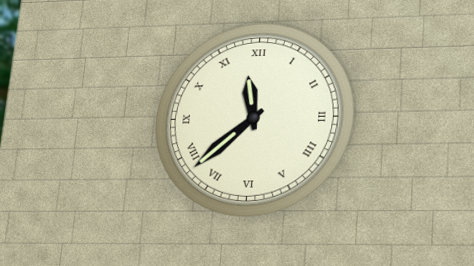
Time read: 11.38
